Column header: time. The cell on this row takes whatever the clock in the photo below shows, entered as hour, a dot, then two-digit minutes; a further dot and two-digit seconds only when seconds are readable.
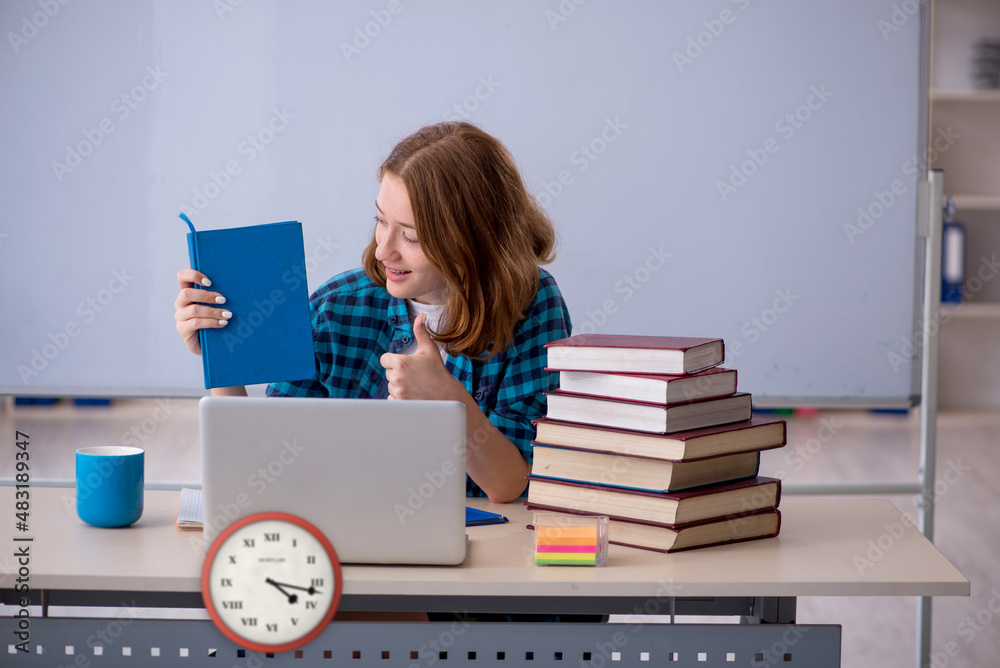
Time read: 4.17
